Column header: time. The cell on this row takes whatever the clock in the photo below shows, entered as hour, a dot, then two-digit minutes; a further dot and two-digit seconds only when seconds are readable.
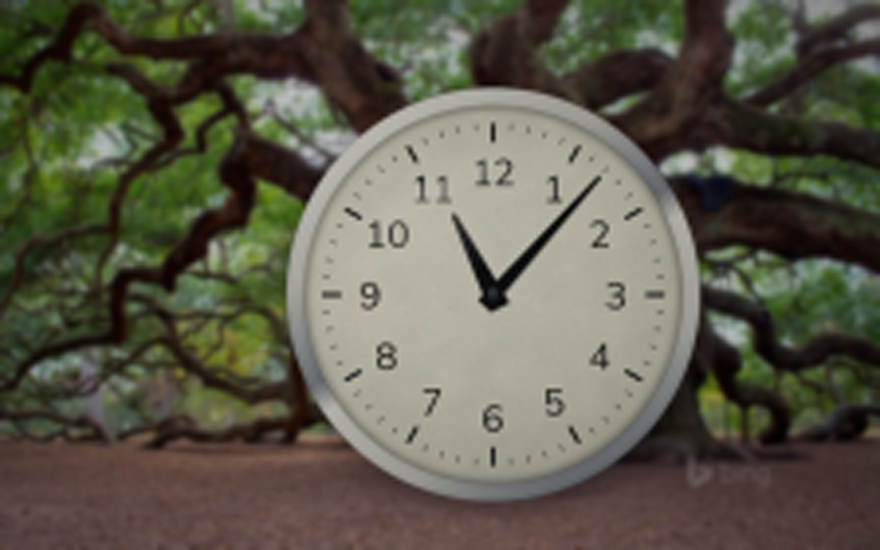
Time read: 11.07
